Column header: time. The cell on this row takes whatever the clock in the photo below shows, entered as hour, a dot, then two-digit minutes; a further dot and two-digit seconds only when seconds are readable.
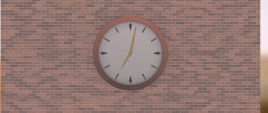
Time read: 7.02
